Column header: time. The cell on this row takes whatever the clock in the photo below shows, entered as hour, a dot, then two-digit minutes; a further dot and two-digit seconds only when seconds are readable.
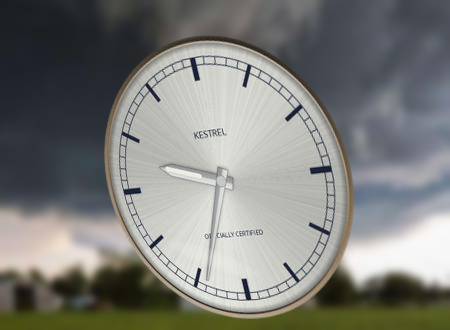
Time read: 9.34
